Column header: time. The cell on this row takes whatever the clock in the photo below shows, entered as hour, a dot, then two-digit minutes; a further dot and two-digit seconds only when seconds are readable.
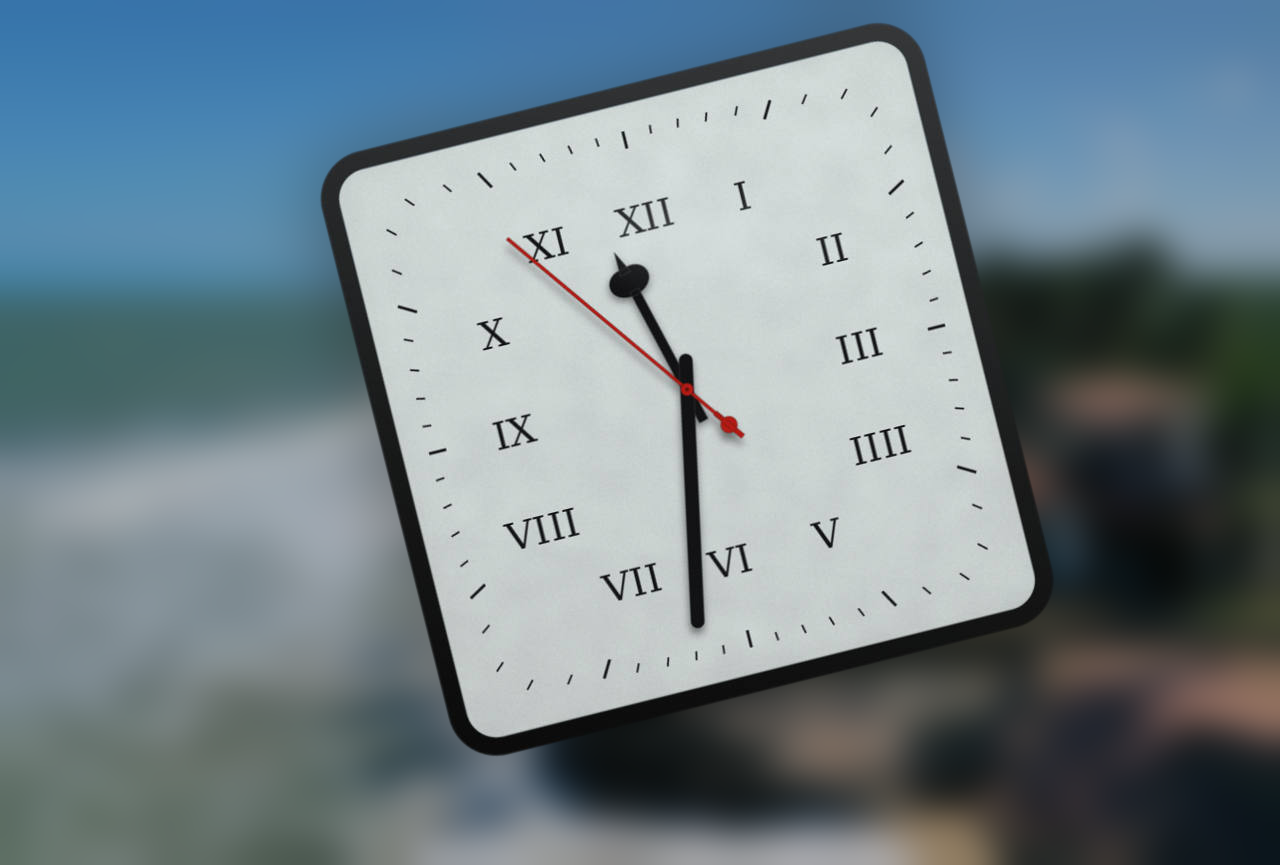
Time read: 11.31.54
